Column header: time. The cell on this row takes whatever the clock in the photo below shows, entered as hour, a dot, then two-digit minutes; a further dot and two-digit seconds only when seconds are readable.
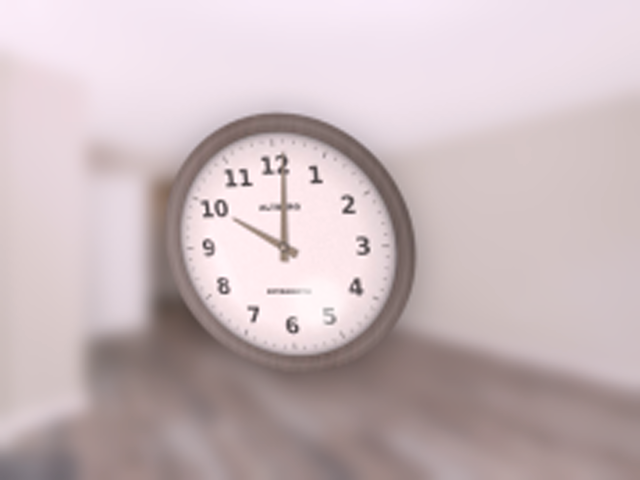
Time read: 10.01
